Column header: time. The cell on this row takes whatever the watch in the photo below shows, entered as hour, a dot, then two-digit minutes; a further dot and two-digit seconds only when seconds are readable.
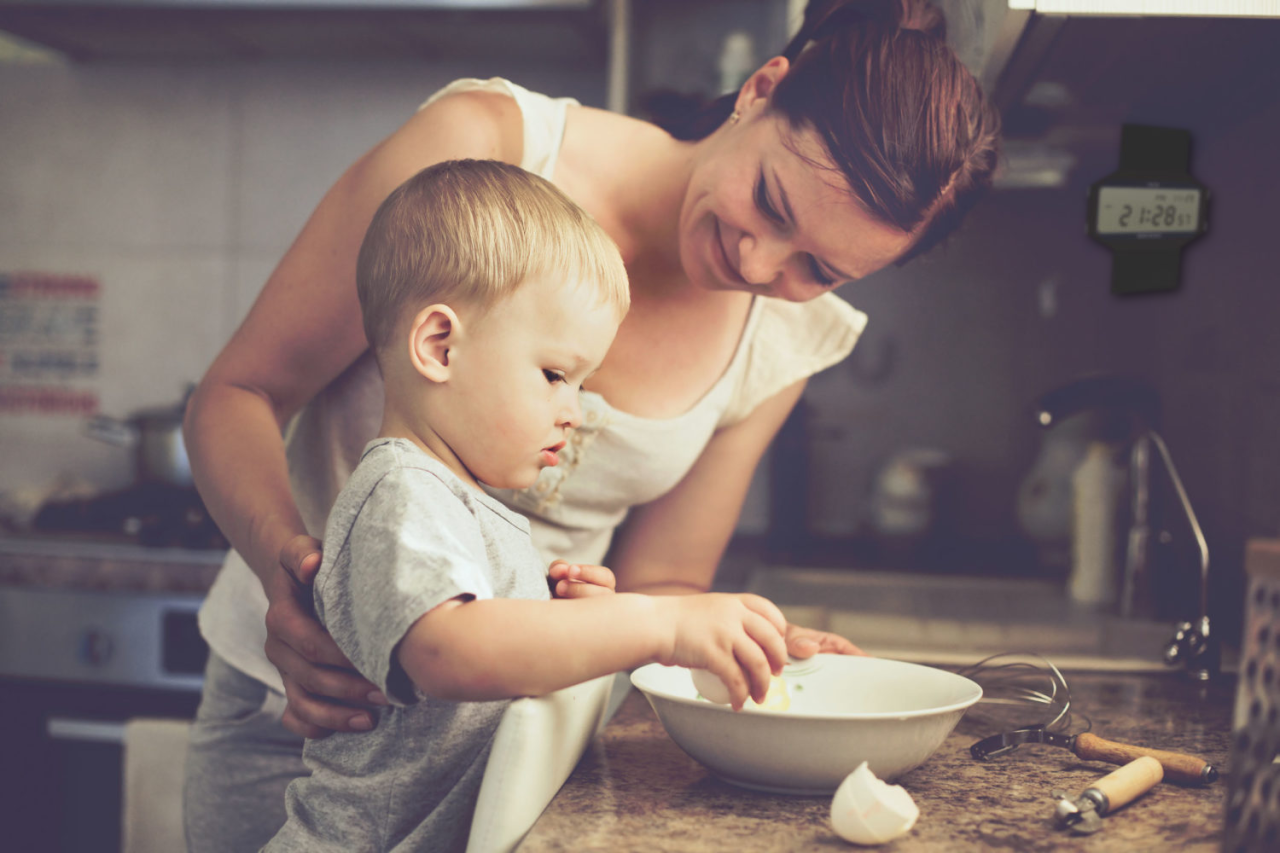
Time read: 21.28
